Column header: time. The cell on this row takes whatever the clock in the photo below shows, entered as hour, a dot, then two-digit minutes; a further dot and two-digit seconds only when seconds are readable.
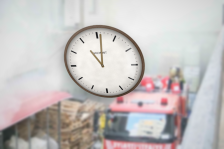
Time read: 11.01
